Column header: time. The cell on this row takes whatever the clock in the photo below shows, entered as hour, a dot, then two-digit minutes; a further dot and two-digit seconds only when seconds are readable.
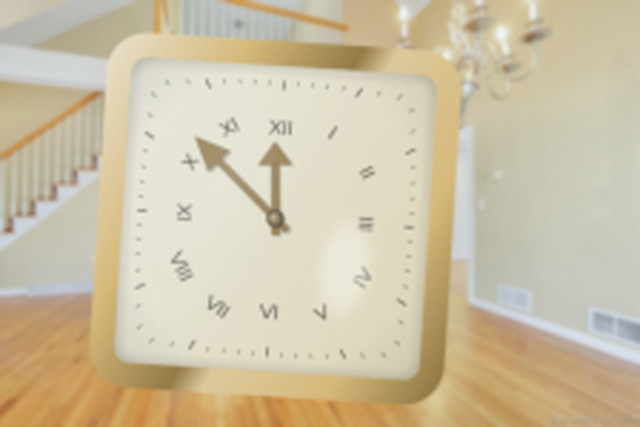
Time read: 11.52
